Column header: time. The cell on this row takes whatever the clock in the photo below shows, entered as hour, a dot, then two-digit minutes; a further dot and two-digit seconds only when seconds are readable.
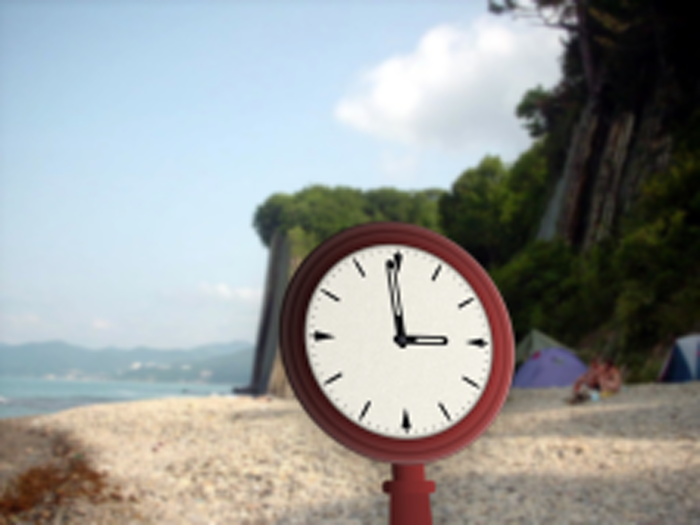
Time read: 2.59
